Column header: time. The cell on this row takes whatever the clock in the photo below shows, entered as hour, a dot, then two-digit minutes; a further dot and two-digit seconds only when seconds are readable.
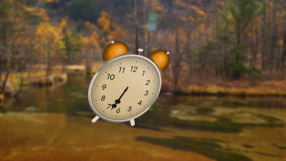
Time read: 6.33
